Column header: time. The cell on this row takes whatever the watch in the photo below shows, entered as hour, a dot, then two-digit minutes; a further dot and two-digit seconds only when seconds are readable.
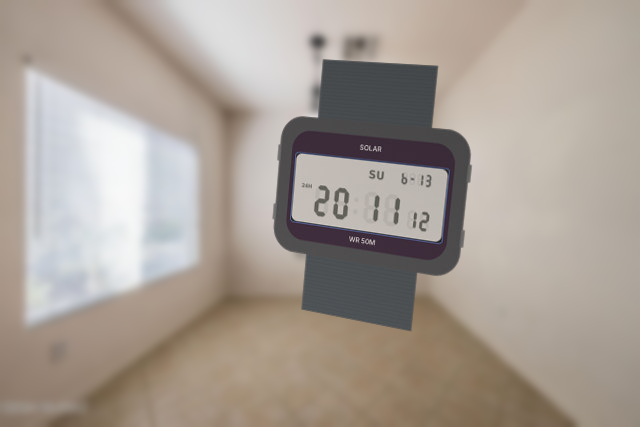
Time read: 20.11.12
